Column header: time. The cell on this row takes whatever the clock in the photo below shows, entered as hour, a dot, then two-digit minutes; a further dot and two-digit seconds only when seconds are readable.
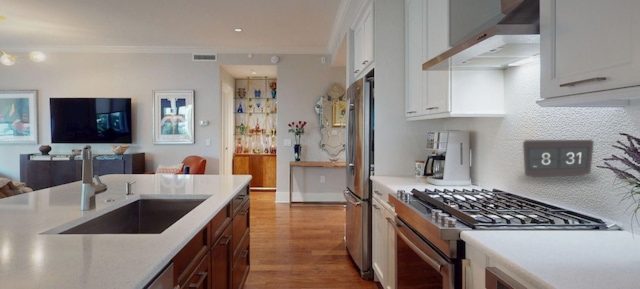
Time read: 8.31
